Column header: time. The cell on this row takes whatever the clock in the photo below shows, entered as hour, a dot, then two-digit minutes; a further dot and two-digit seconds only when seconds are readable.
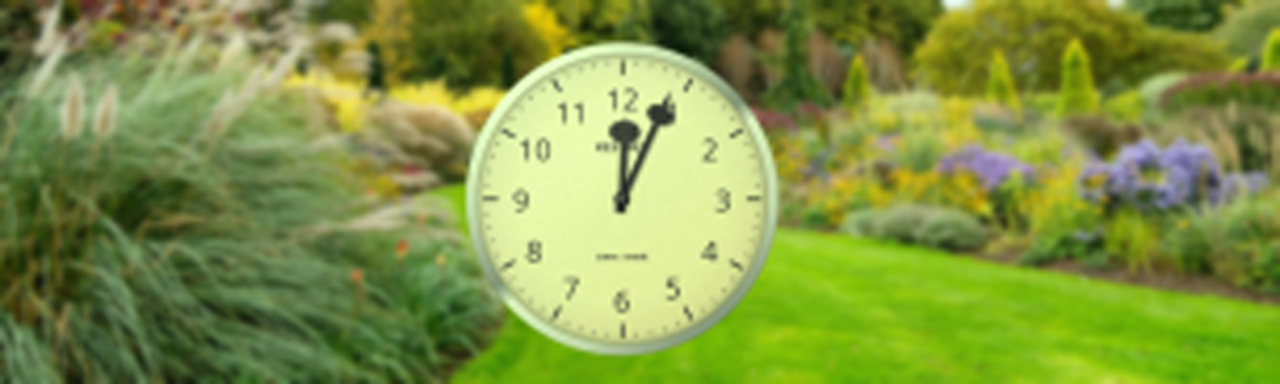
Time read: 12.04
